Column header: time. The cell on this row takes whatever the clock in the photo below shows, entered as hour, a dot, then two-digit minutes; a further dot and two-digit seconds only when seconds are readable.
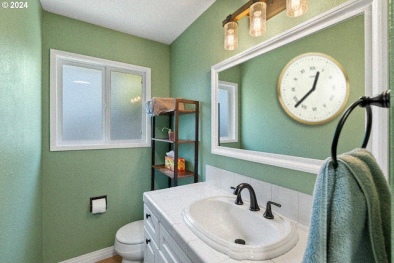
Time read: 12.38
